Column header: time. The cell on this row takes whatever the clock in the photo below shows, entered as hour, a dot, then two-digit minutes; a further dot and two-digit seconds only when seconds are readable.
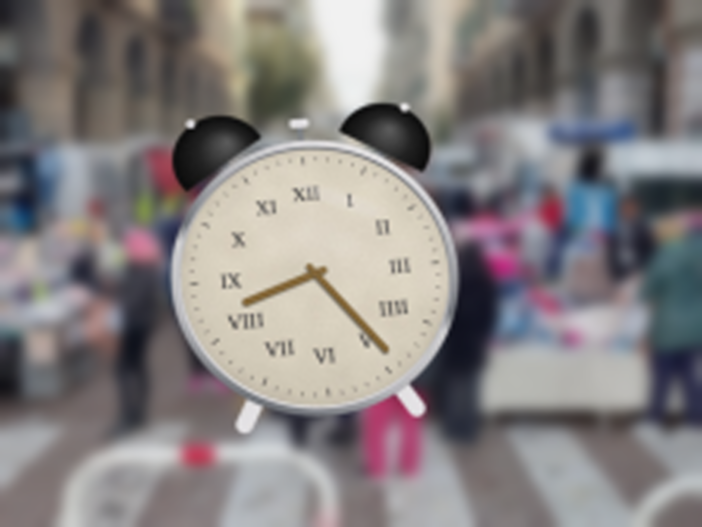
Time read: 8.24
